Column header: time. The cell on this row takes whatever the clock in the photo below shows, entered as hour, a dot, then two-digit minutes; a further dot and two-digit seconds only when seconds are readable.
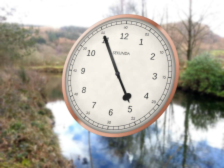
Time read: 4.55
